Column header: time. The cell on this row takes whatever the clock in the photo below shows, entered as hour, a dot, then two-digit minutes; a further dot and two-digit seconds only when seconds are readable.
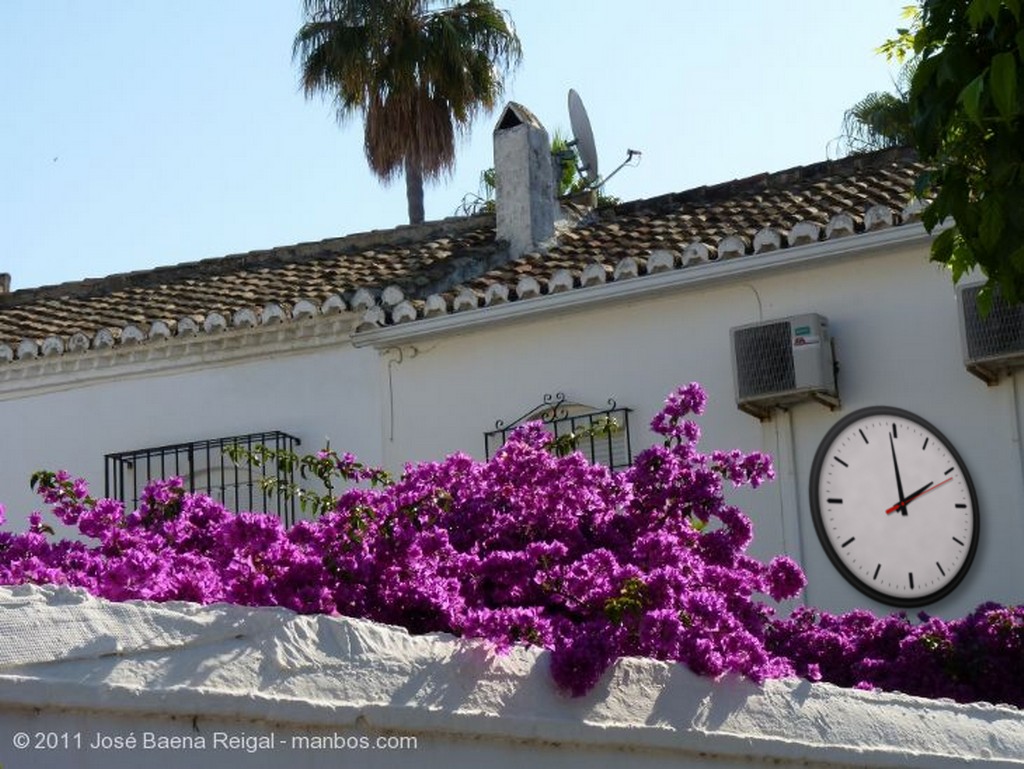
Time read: 1.59.11
